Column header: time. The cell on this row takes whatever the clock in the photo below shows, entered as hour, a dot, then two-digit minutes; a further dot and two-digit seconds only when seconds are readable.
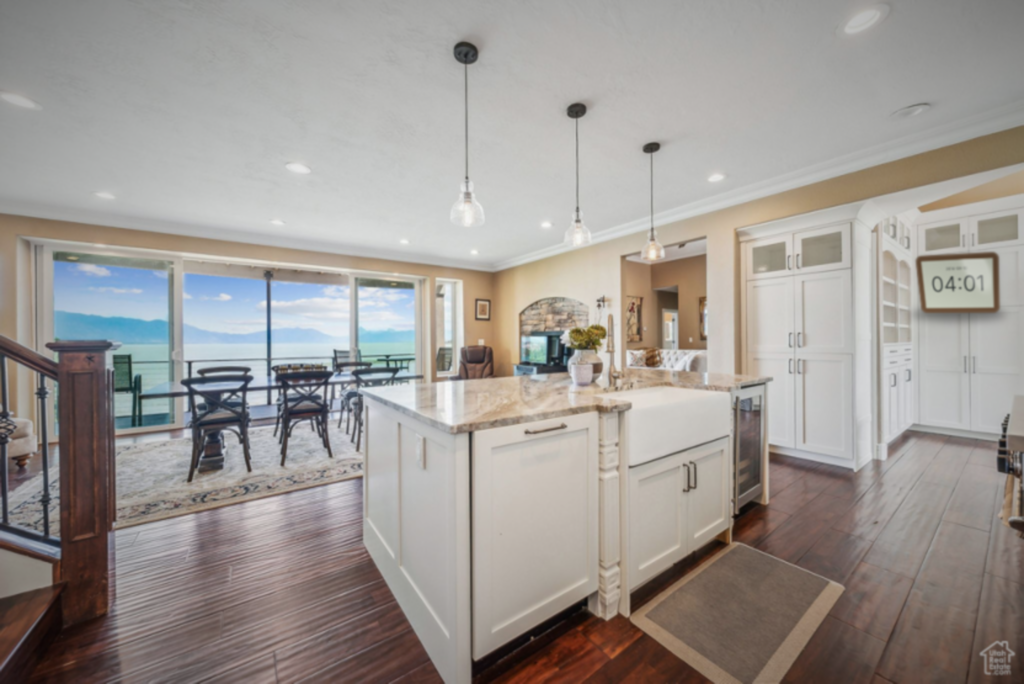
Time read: 4.01
